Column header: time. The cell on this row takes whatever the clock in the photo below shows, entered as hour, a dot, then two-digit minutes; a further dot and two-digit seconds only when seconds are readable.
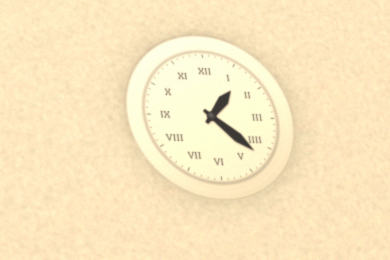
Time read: 1.22
